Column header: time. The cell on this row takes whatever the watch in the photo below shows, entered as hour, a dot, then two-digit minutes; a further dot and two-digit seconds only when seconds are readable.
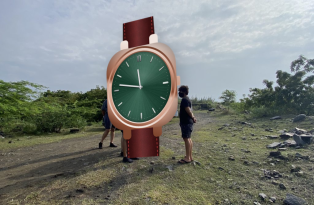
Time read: 11.47
